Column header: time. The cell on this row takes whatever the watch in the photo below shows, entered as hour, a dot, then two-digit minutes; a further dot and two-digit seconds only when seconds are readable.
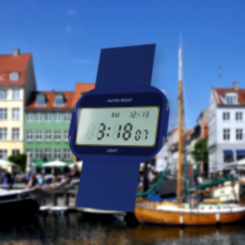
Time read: 3.18.07
